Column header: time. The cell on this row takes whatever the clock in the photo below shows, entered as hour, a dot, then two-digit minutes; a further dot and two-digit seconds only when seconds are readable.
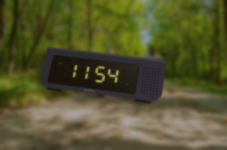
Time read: 11.54
